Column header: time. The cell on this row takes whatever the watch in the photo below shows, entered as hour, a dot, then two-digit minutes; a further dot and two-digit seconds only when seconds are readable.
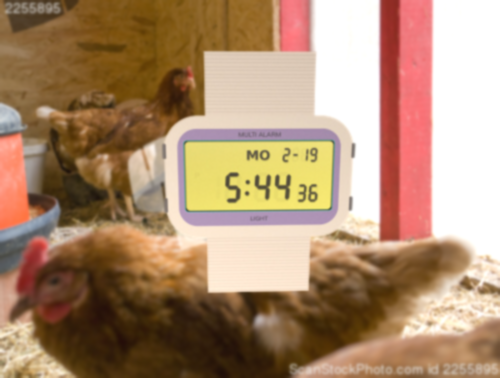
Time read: 5.44.36
